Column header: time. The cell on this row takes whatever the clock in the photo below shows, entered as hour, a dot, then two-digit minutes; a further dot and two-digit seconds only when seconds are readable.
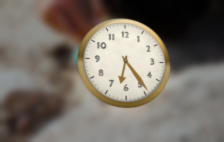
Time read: 6.24
